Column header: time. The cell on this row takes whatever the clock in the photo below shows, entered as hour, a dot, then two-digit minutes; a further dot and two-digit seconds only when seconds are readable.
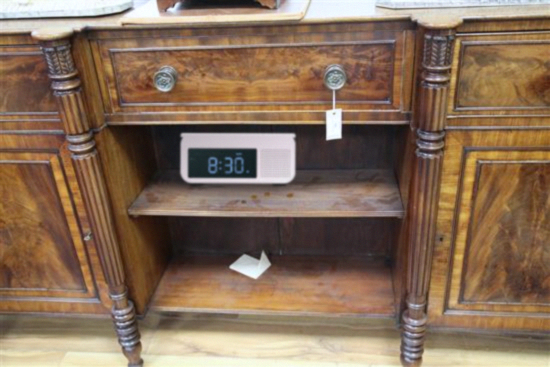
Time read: 8.30
